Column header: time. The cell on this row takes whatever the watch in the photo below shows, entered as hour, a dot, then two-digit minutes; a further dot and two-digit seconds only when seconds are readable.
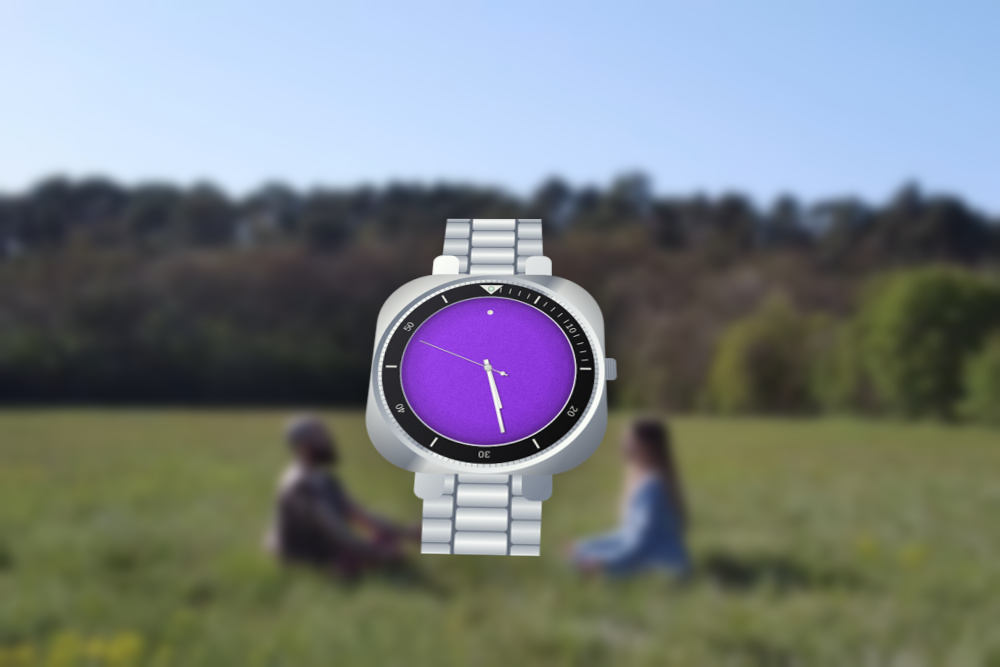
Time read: 5.27.49
